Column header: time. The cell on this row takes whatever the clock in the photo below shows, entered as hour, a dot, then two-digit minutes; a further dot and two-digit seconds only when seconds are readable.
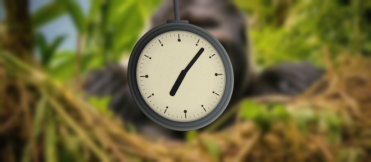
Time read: 7.07
